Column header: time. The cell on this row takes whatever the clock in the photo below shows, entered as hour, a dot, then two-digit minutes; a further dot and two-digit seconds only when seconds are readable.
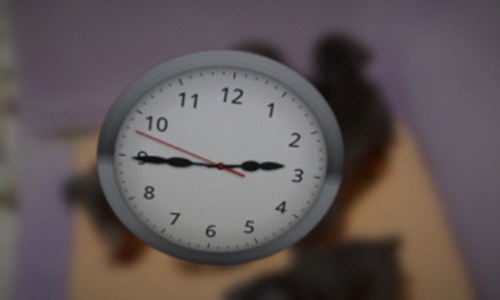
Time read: 2.44.48
